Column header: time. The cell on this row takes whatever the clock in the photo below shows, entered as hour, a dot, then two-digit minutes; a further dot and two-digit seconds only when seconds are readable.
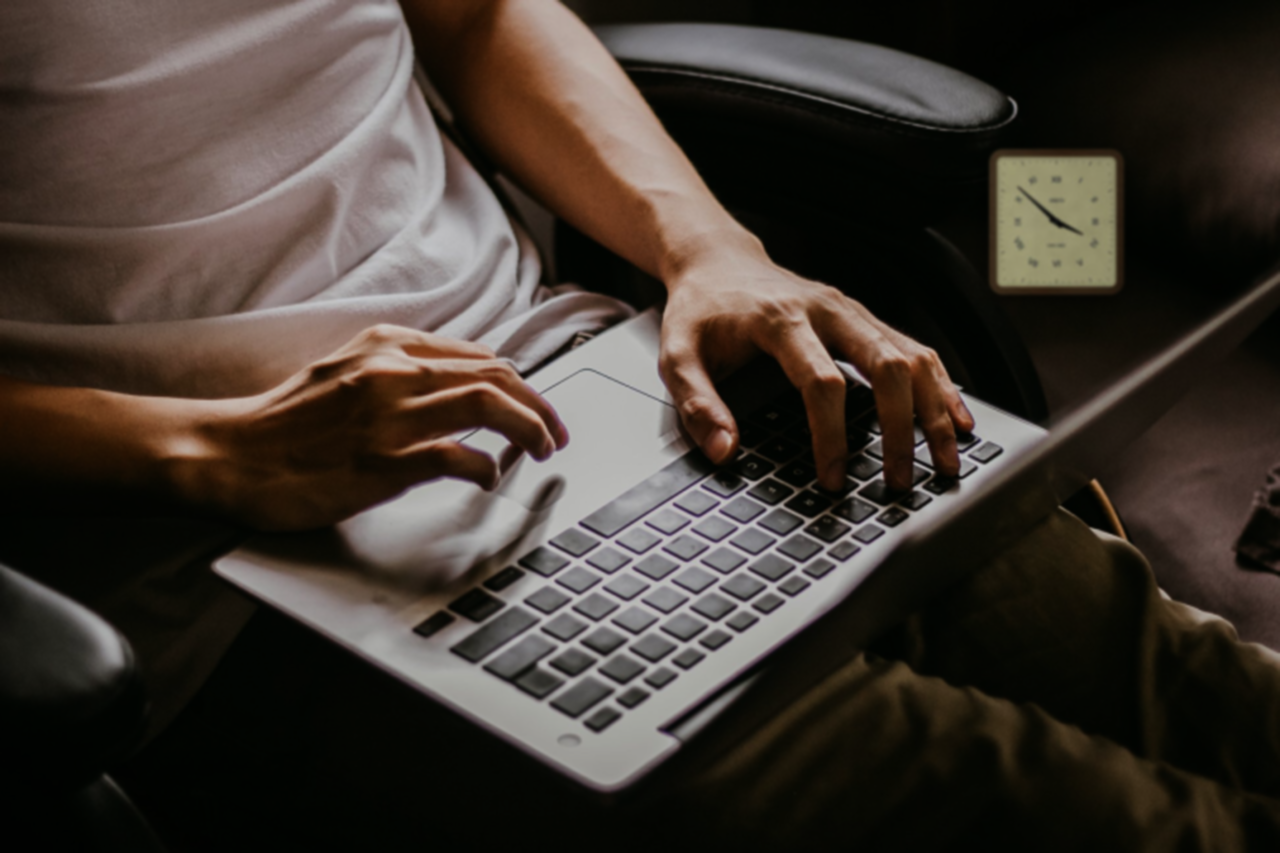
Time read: 3.52
